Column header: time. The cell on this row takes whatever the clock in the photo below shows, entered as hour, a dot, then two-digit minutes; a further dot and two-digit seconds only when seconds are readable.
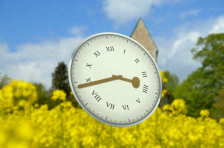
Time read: 3.44
